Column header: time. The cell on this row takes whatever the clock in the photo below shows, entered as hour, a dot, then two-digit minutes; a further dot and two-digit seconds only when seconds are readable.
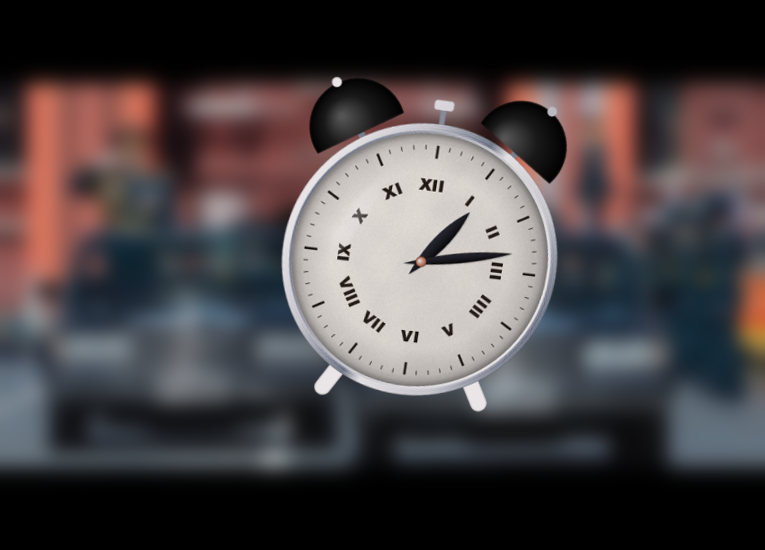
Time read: 1.13
